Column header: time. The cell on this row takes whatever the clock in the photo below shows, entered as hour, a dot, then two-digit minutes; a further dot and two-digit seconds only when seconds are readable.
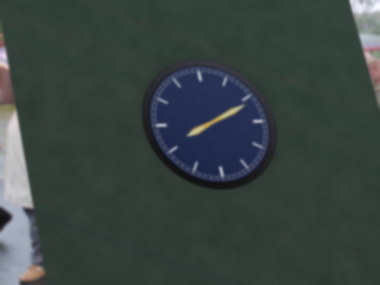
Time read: 8.11
